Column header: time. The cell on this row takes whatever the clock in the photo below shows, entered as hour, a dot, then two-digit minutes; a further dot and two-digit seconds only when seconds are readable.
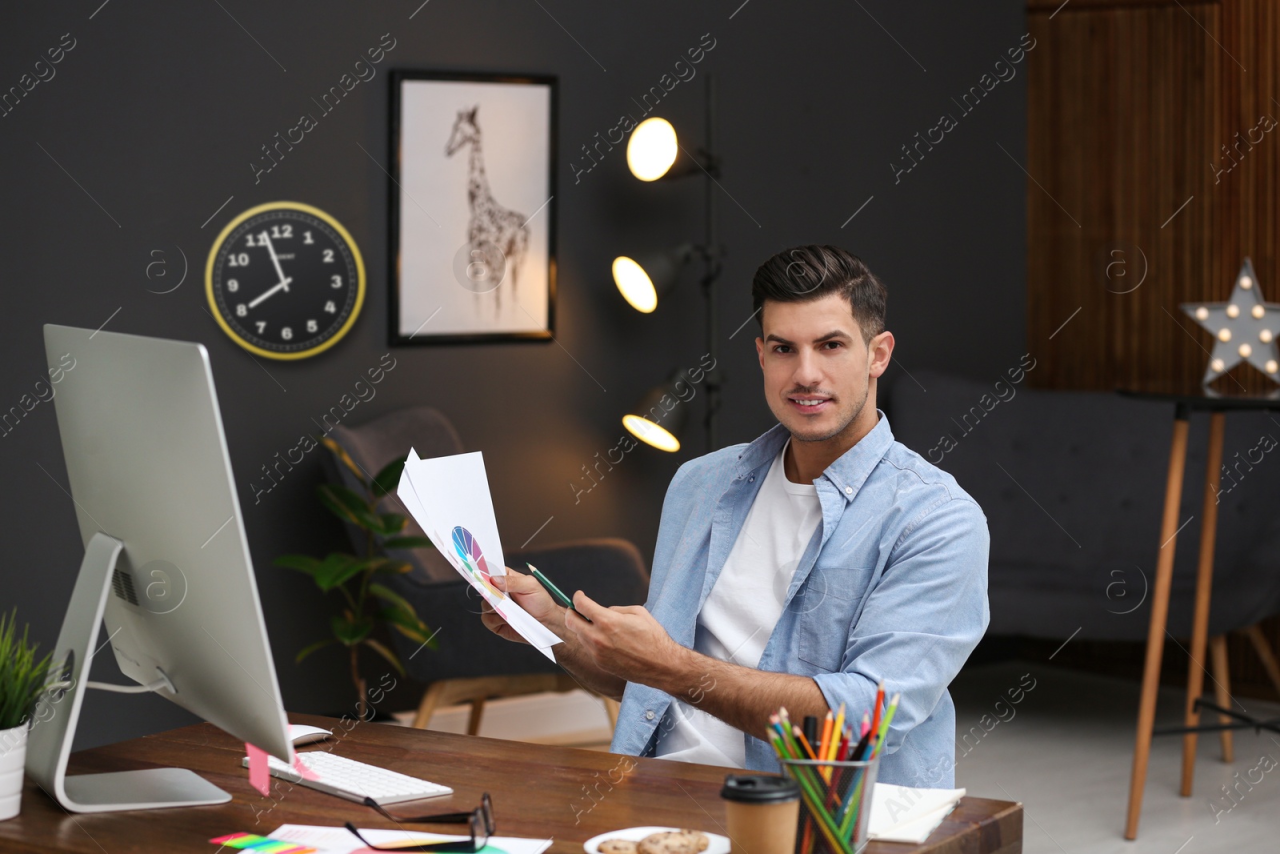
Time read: 7.57
